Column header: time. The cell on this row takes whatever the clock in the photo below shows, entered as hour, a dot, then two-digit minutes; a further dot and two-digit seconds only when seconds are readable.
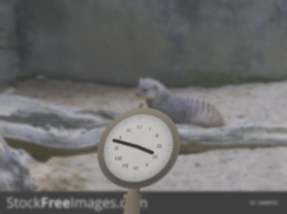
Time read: 3.48
